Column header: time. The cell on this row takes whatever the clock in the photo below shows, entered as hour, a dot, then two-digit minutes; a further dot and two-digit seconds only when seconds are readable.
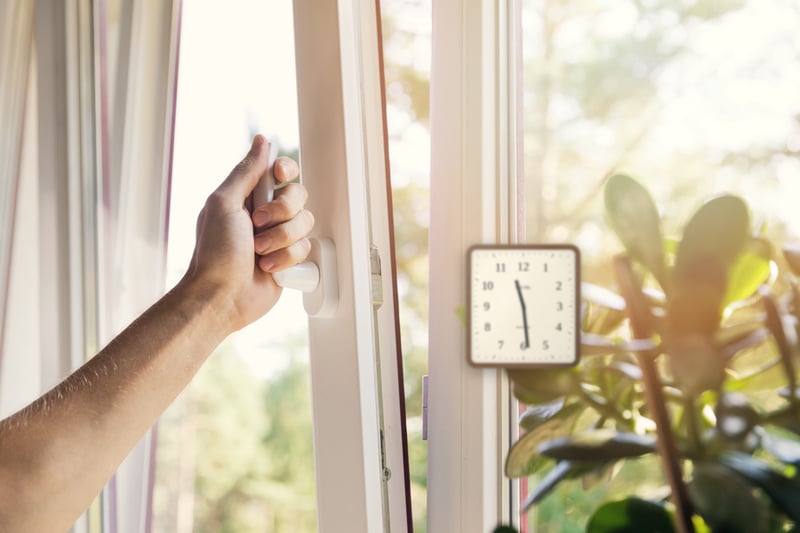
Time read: 11.29
